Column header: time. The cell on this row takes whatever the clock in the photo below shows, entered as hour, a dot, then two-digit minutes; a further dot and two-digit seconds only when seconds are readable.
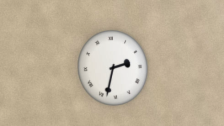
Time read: 2.33
